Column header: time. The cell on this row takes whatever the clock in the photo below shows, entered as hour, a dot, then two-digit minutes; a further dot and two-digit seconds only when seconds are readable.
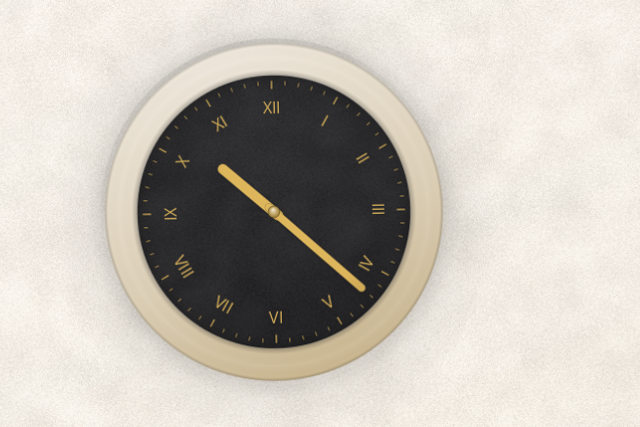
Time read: 10.22
